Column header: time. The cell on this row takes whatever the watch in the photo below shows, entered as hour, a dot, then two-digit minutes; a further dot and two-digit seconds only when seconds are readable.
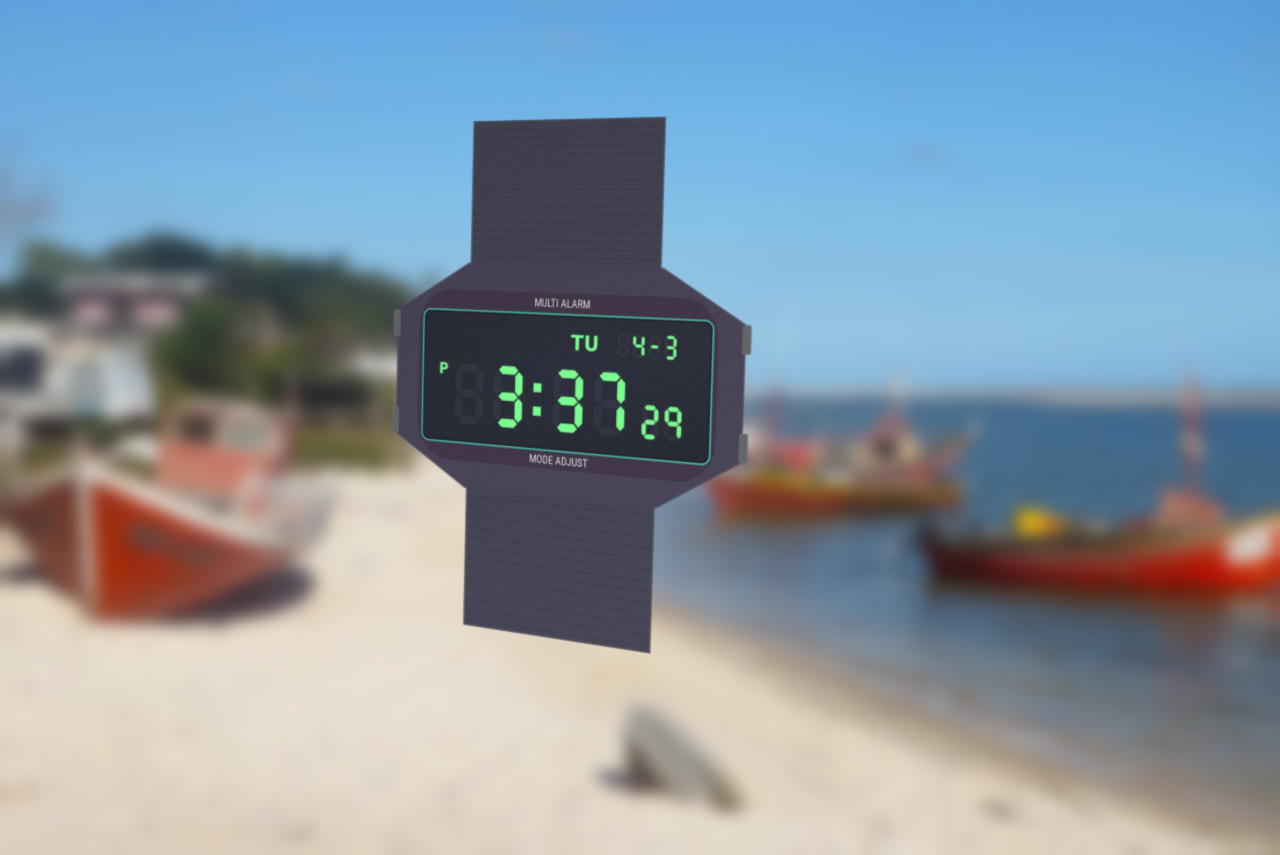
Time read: 3.37.29
